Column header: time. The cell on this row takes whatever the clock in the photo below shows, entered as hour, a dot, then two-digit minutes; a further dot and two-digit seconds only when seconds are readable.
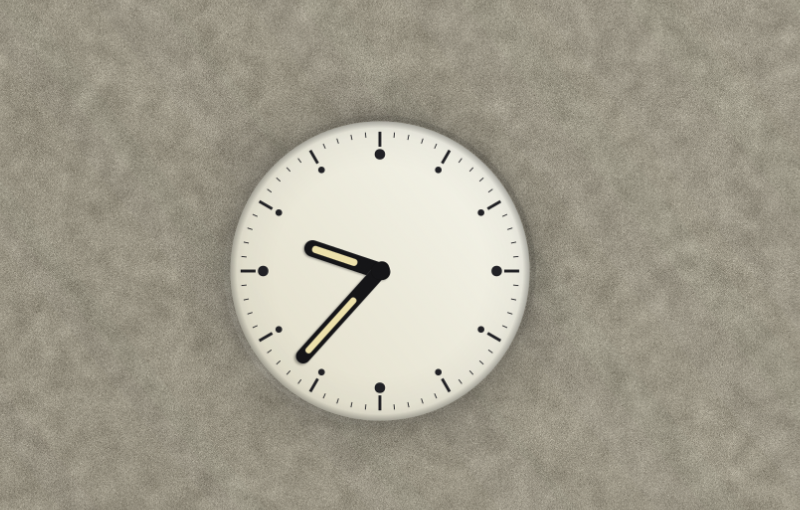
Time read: 9.37
